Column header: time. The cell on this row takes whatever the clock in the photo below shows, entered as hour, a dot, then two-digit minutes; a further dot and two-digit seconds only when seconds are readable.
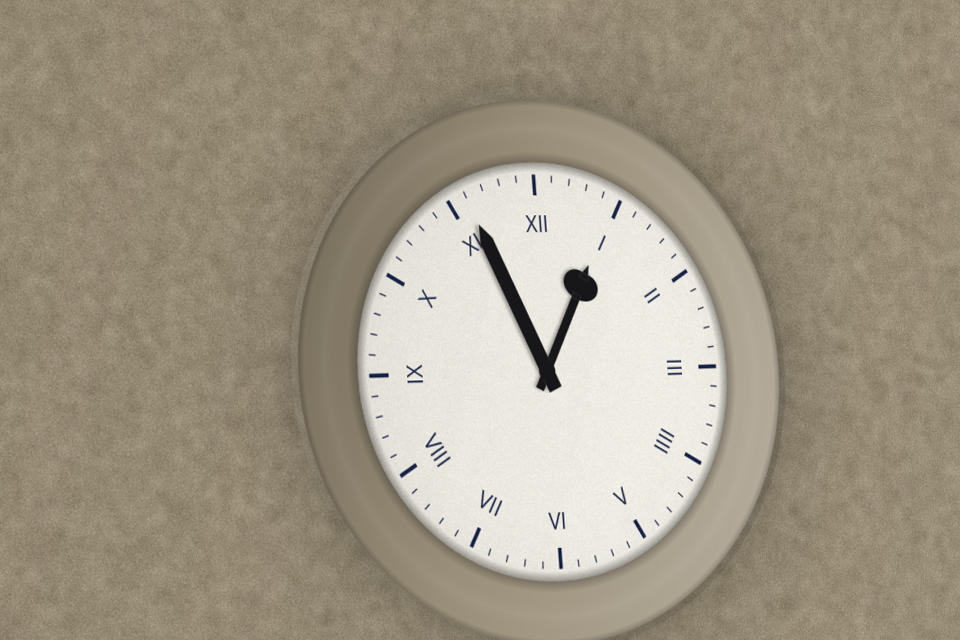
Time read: 12.56
